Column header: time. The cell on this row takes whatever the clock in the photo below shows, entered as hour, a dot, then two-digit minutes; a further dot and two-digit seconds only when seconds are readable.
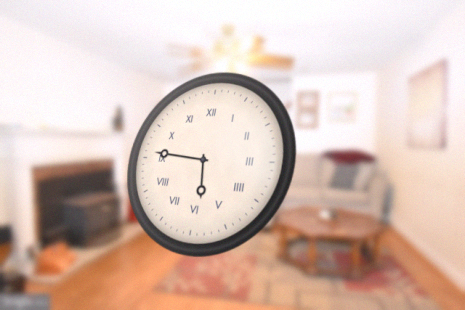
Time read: 5.46
